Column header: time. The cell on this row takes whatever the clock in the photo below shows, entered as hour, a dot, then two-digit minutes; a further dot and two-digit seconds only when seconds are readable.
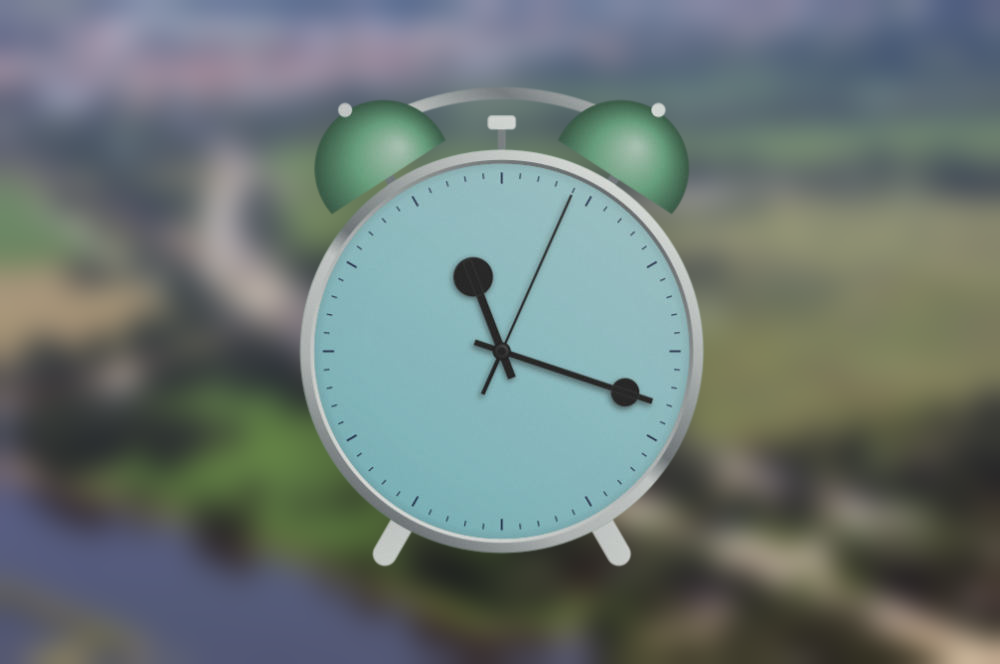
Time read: 11.18.04
